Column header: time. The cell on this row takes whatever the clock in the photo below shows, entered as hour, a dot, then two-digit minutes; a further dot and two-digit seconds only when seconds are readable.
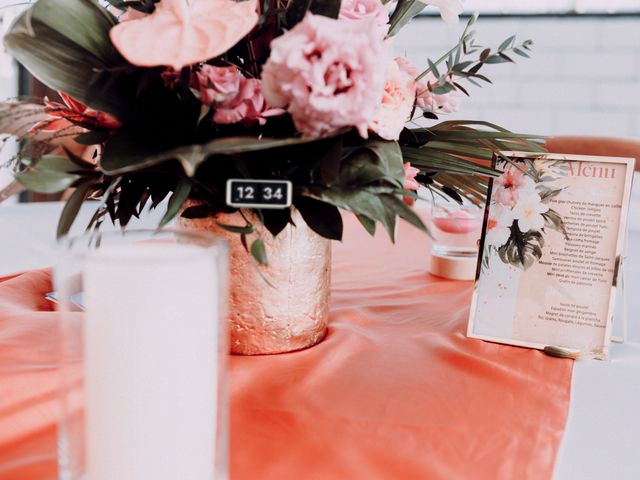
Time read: 12.34
